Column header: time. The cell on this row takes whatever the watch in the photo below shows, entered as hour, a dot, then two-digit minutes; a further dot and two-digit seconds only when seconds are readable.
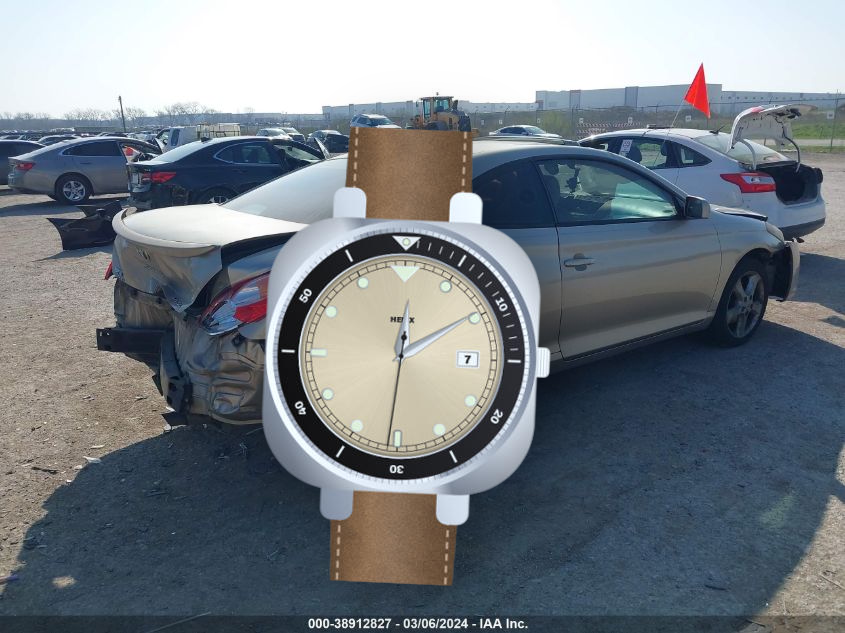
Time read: 12.09.31
